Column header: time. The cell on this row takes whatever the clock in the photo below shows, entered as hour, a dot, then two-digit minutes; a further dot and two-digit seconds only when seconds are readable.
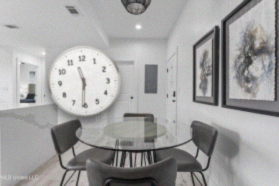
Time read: 11.31
